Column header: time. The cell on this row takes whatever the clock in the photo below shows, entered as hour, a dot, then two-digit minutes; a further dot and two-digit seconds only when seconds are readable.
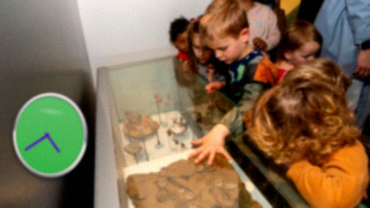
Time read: 4.40
